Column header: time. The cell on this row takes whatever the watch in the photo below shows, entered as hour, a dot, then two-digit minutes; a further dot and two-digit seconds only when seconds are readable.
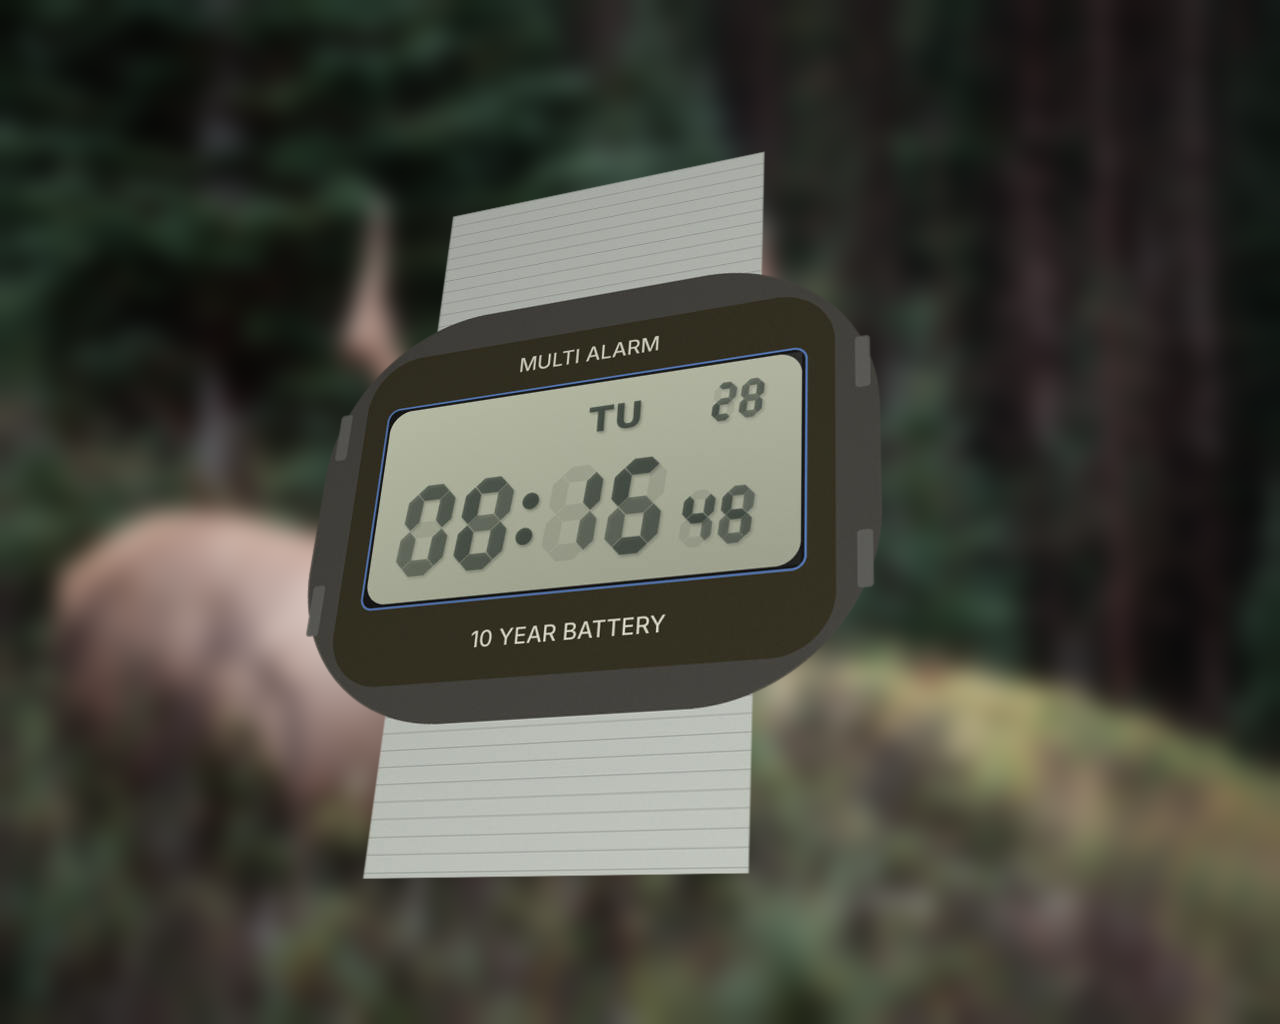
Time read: 8.16.48
